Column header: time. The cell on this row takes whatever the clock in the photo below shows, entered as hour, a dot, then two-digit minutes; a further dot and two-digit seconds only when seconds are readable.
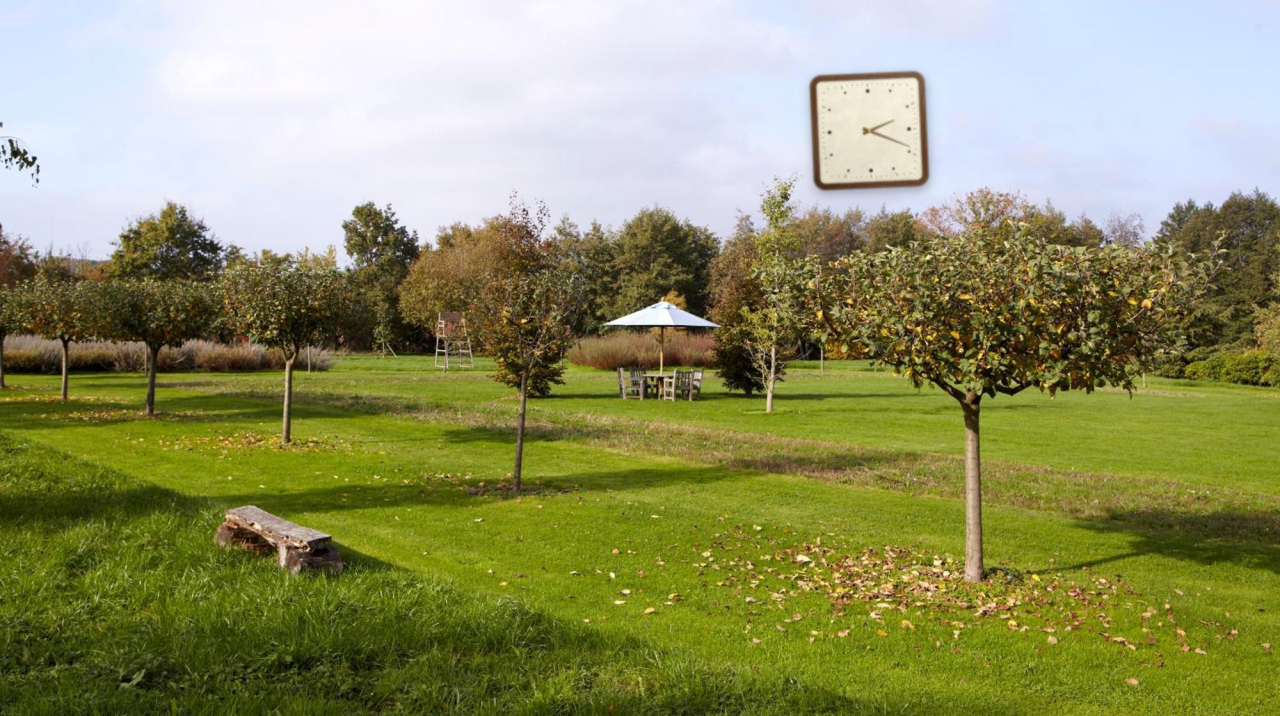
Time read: 2.19
